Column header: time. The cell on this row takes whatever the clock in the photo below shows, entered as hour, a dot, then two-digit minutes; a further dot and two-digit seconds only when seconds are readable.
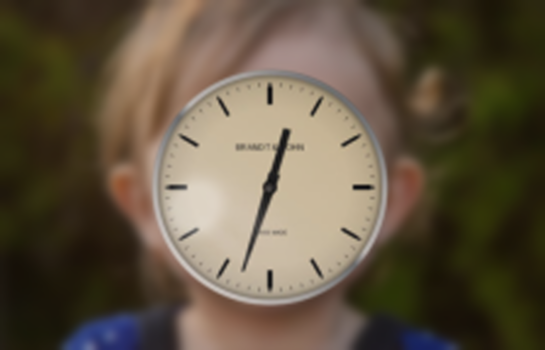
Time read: 12.33
